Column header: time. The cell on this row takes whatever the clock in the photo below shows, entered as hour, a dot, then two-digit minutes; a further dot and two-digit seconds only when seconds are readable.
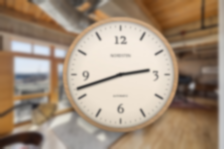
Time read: 2.42
